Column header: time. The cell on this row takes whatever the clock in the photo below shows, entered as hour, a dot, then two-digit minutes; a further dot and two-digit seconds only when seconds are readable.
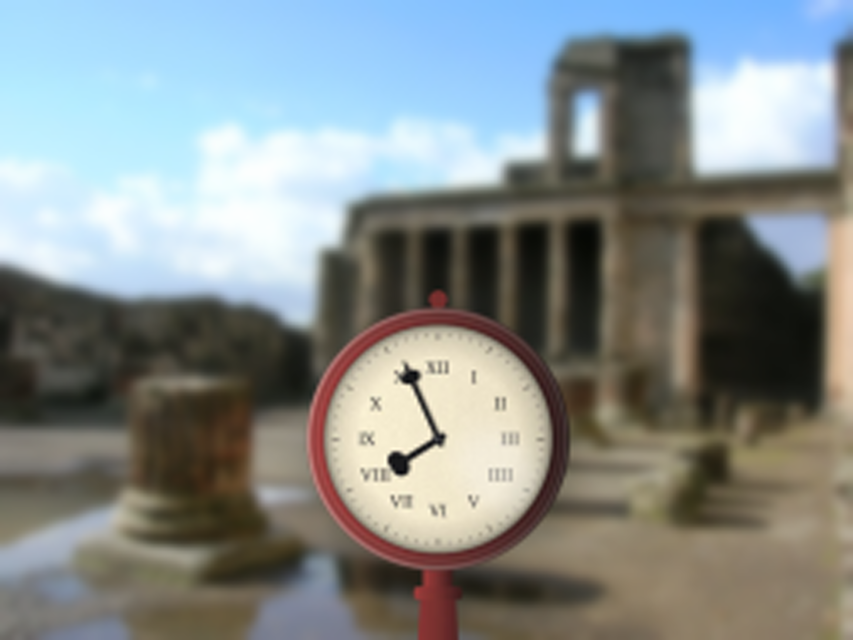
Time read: 7.56
